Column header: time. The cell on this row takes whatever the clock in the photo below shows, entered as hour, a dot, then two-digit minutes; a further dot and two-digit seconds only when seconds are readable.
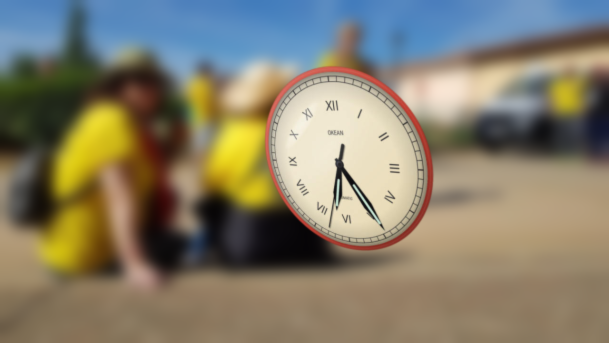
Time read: 6.24.33
